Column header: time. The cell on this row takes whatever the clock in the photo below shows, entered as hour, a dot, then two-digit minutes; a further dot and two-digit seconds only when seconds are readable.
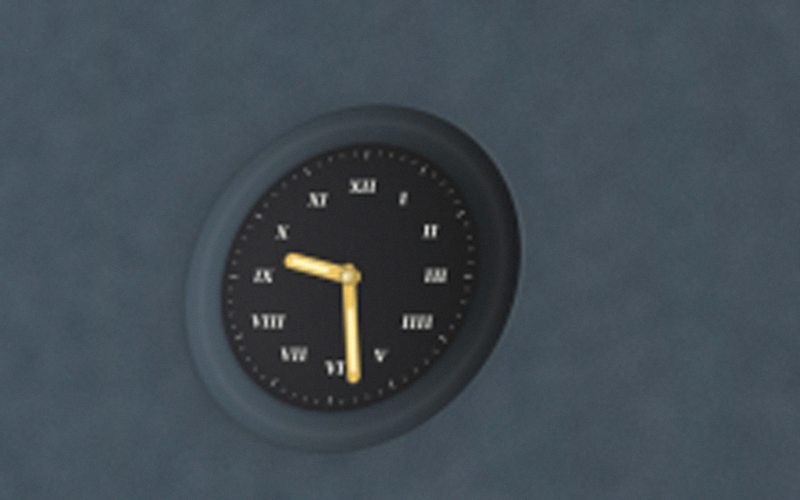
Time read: 9.28
